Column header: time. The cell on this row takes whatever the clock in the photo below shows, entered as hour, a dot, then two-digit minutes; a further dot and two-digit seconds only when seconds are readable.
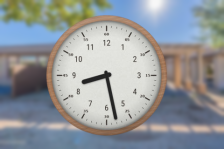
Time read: 8.28
